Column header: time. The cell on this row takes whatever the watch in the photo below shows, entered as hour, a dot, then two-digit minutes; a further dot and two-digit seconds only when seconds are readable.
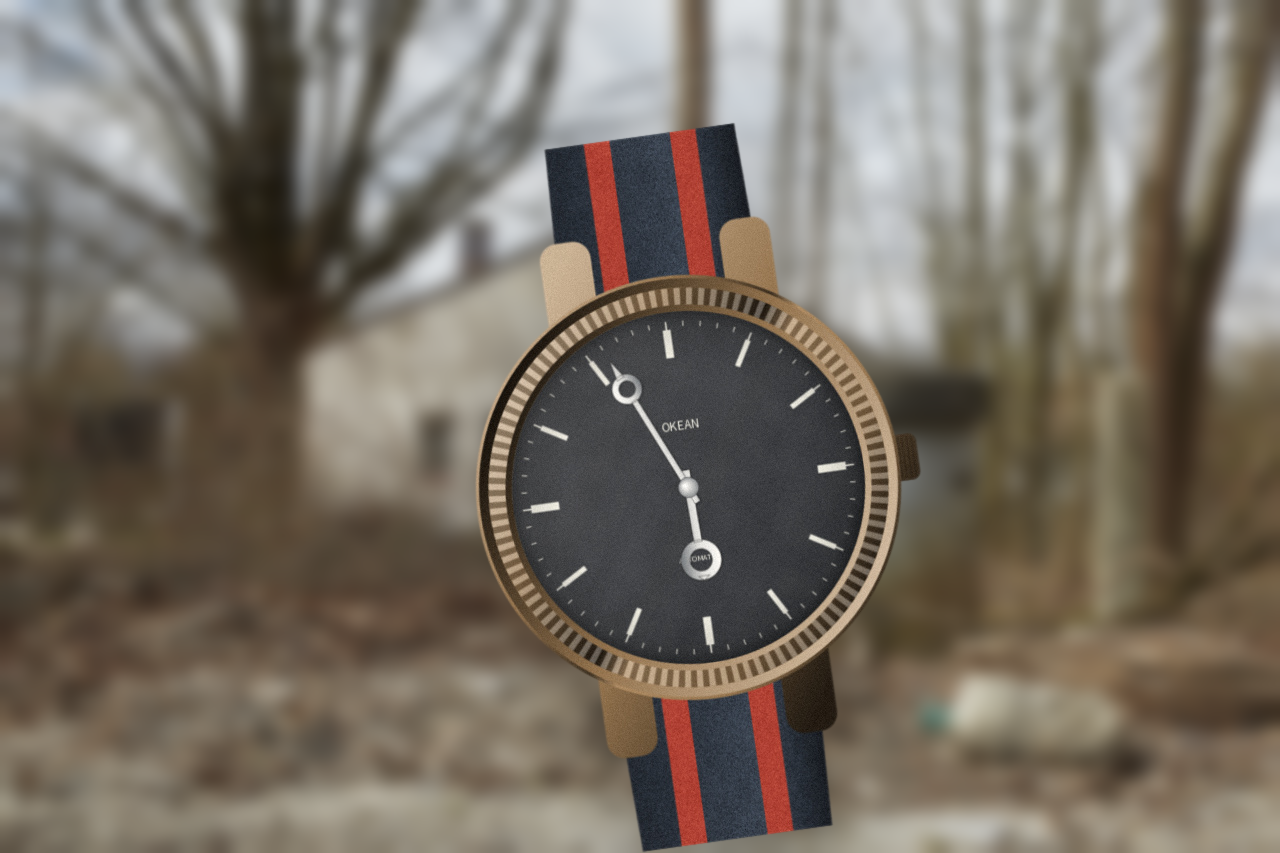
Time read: 5.56
